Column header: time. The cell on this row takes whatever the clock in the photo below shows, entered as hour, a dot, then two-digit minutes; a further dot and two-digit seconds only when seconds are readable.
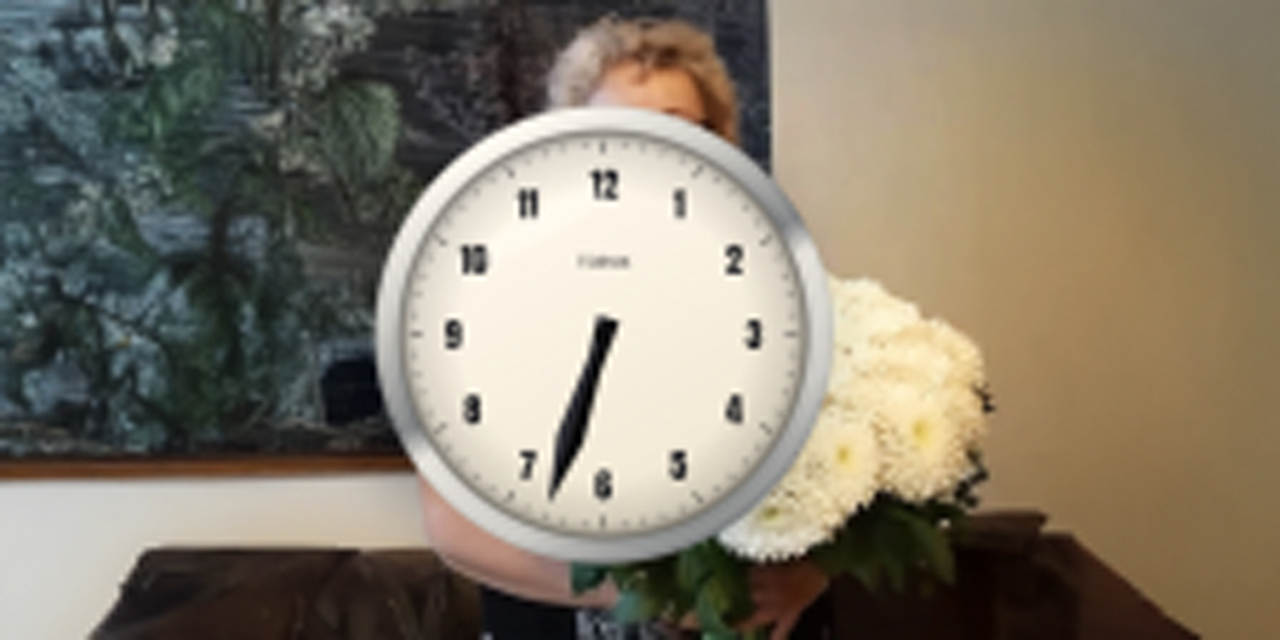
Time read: 6.33
